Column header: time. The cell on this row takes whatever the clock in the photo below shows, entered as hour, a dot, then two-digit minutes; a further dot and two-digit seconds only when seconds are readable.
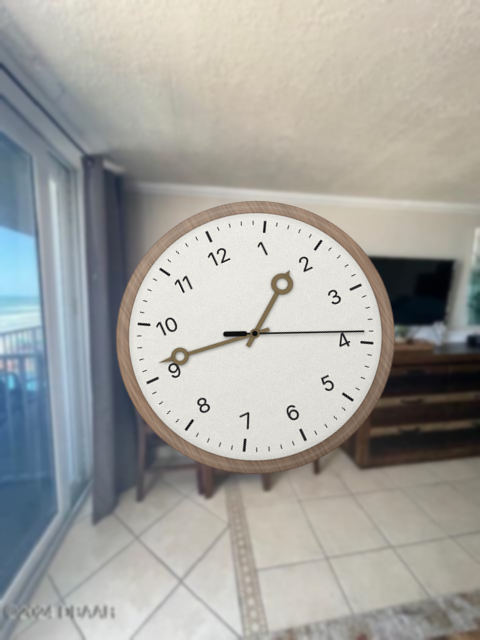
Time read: 1.46.19
